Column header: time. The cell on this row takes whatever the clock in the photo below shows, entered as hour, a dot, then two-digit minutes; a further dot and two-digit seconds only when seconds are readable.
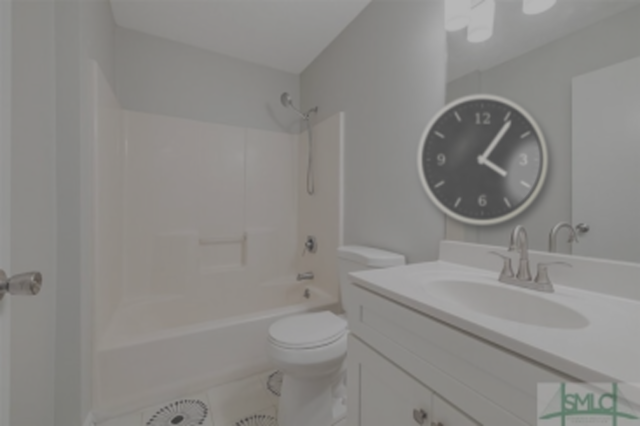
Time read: 4.06
